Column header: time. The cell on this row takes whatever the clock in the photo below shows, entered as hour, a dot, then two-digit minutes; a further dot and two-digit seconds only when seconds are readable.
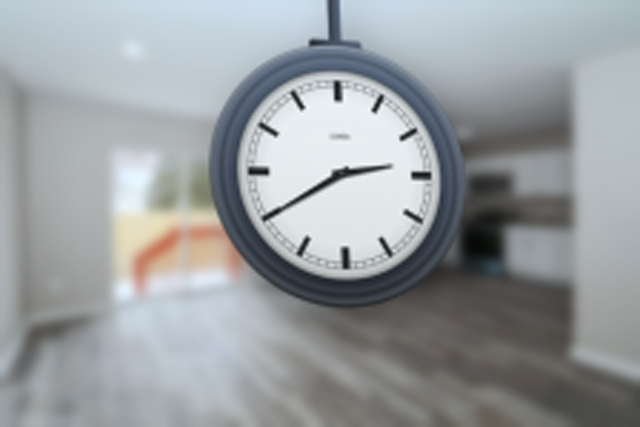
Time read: 2.40
